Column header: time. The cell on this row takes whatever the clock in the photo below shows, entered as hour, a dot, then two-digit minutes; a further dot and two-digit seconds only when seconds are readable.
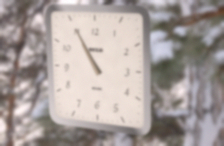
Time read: 10.55
